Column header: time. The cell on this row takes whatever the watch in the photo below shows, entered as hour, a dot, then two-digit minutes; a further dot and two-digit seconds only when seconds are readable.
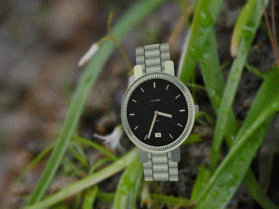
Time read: 3.34
